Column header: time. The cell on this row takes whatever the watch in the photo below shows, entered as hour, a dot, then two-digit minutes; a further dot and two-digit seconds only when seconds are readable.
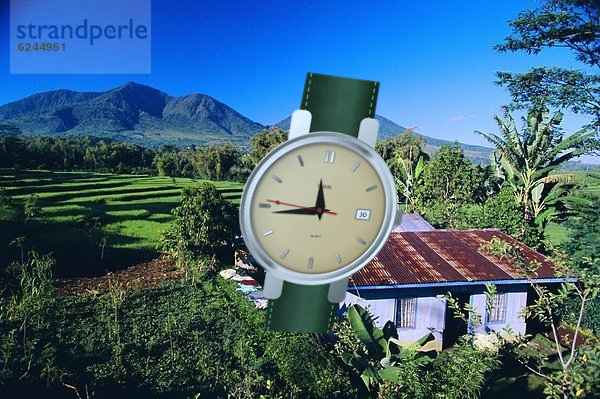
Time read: 11.43.46
